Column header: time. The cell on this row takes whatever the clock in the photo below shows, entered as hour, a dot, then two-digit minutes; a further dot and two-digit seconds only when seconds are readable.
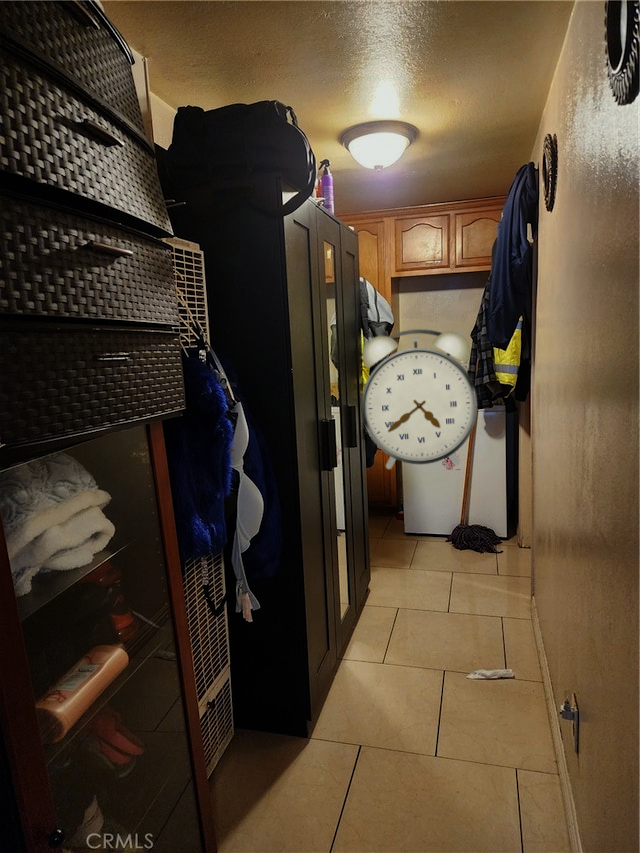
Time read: 4.39
